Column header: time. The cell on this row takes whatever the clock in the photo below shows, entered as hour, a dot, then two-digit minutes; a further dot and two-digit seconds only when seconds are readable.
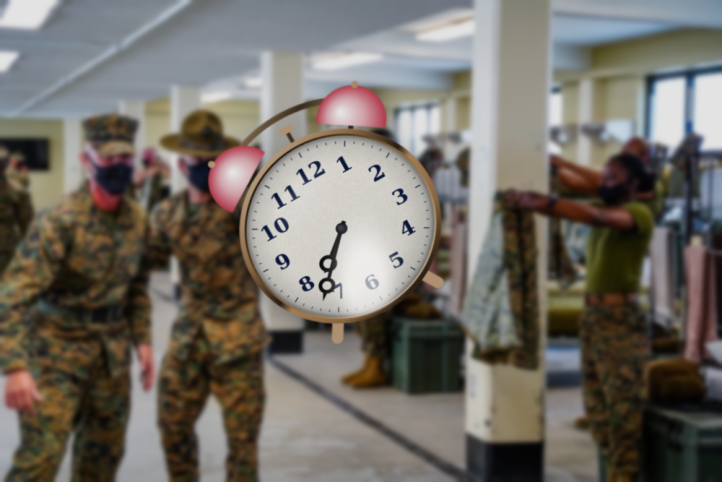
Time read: 7.37
